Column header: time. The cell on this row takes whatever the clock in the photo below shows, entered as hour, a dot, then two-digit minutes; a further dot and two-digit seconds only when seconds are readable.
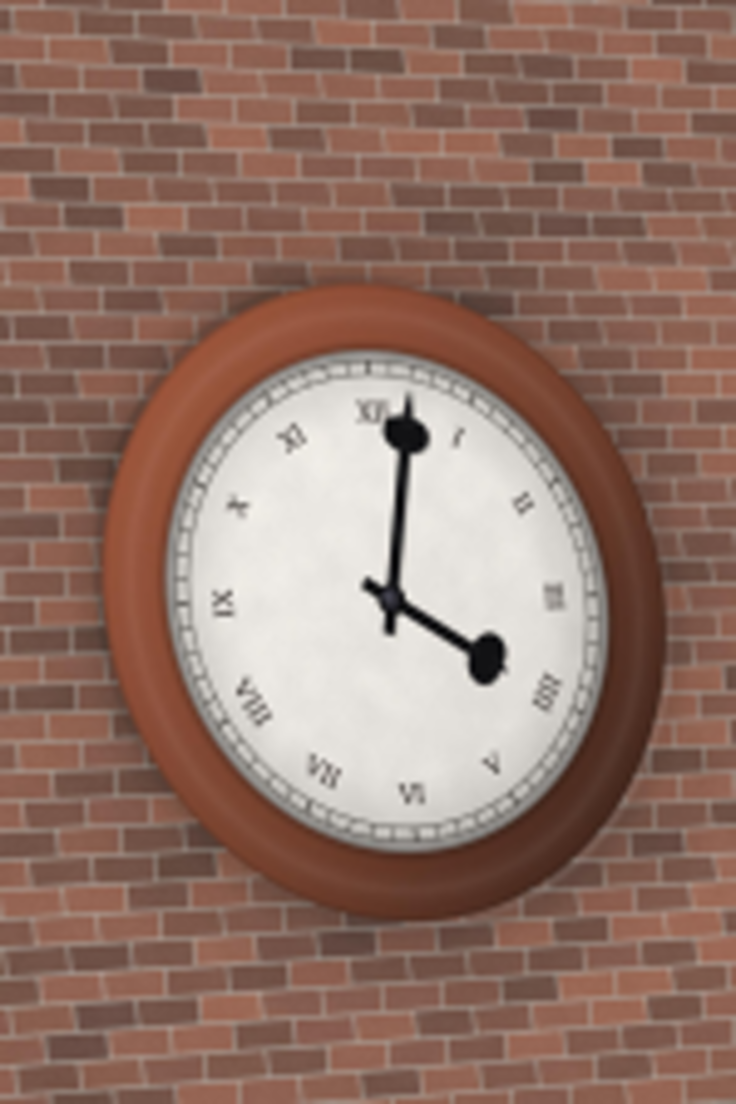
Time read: 4.02
